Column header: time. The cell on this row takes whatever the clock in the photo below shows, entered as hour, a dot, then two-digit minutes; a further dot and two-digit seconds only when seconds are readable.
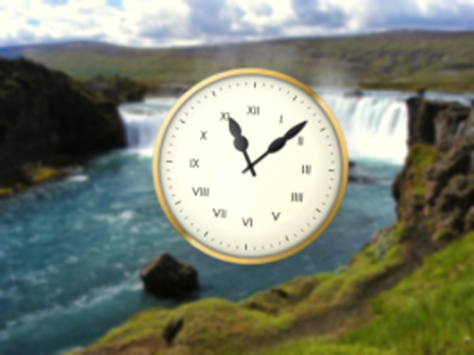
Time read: 11.08
